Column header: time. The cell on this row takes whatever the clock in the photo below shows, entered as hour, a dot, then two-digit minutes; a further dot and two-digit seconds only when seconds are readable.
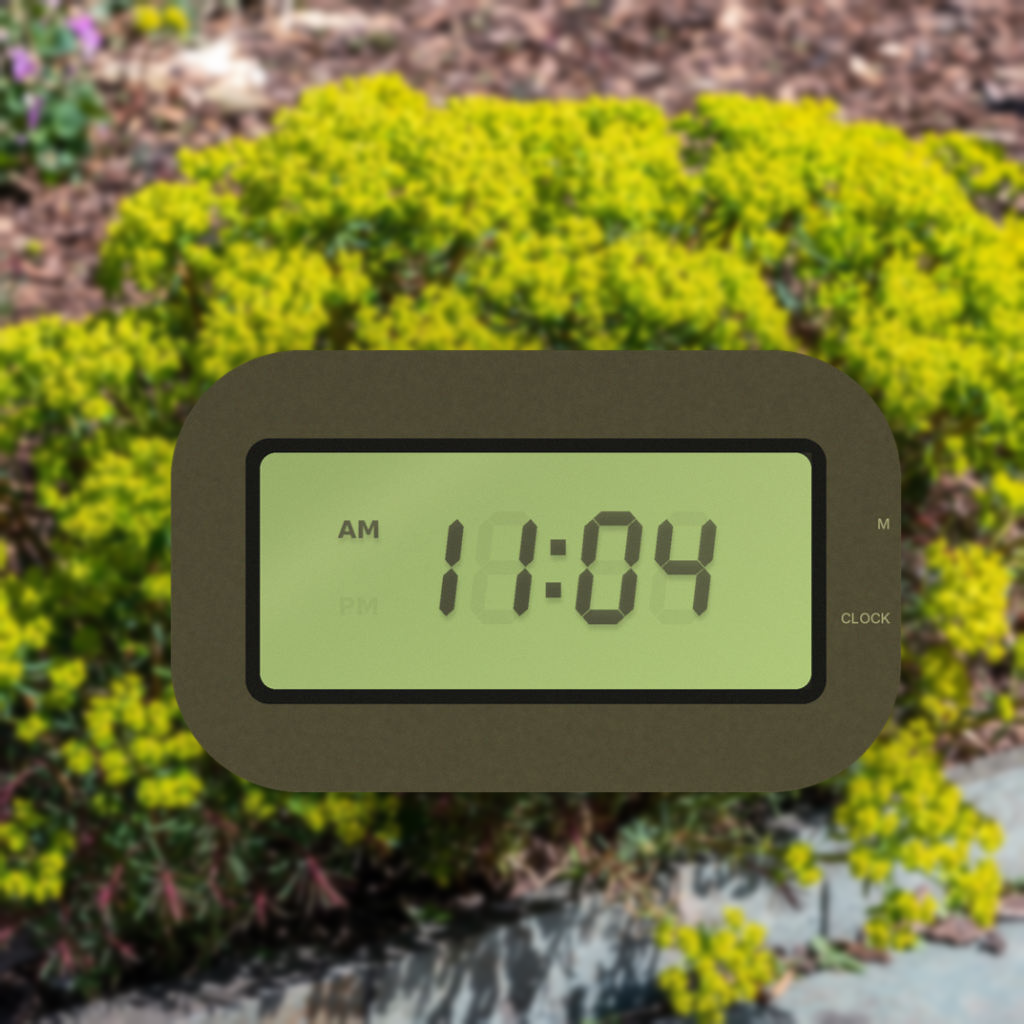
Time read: 11.04
